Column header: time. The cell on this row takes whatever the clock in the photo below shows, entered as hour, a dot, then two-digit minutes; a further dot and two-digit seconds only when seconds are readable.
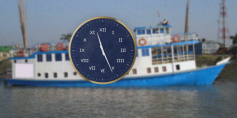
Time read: 11.26
